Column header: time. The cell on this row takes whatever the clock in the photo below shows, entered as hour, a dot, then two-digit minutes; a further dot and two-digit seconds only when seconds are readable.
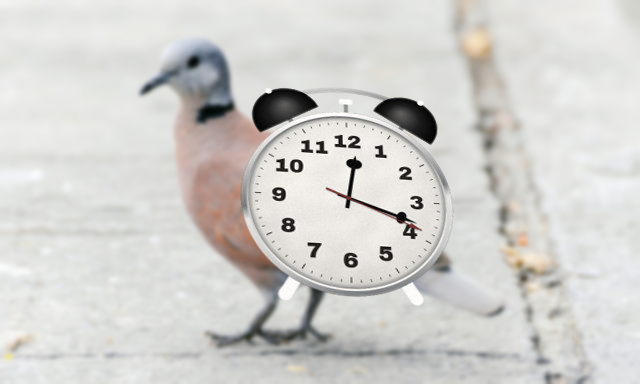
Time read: 12.18.19
